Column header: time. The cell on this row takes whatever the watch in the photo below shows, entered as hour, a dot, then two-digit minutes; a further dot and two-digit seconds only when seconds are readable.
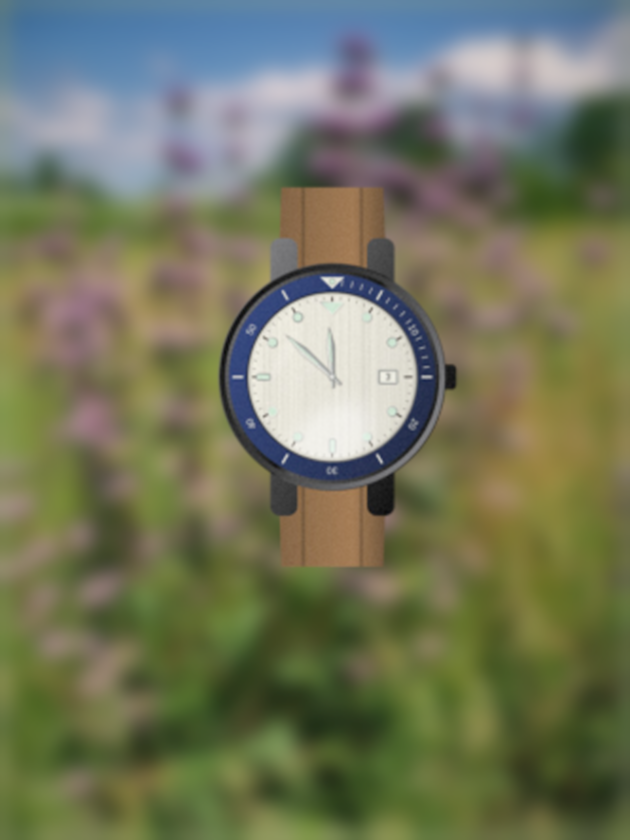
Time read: 11.52
